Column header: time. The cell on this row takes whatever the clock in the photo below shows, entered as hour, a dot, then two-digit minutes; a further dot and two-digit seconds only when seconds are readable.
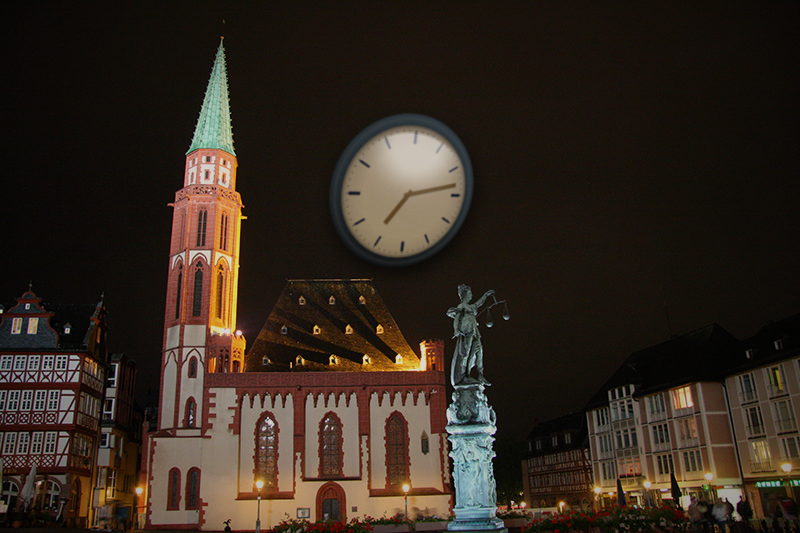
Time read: 7.13
